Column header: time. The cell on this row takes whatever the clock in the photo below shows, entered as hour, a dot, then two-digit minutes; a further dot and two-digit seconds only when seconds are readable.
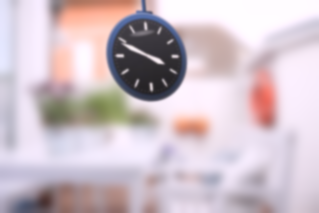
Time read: 3.49
